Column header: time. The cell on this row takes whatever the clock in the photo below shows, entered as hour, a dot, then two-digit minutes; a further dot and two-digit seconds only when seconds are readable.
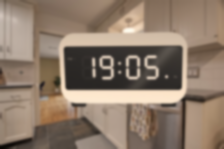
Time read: 19.05
